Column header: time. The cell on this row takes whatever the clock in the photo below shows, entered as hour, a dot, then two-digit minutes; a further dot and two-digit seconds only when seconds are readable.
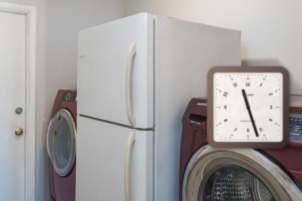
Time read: 11.27
